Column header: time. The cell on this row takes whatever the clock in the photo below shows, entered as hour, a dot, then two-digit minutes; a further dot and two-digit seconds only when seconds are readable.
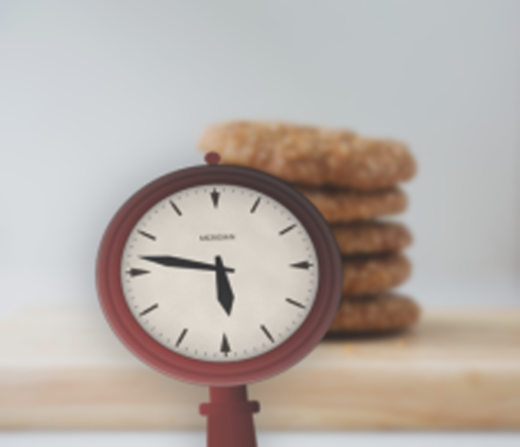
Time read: 5.47
